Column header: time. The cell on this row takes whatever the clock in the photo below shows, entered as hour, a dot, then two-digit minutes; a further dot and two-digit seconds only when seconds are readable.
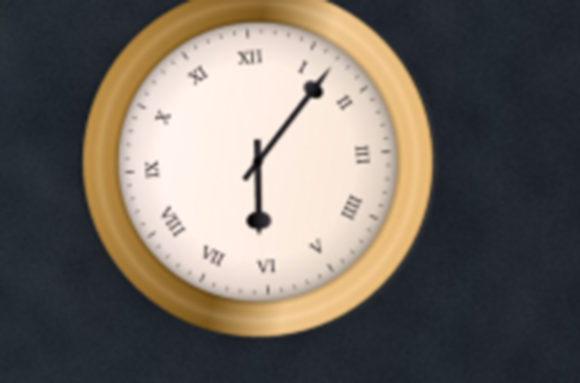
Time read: 6.07
